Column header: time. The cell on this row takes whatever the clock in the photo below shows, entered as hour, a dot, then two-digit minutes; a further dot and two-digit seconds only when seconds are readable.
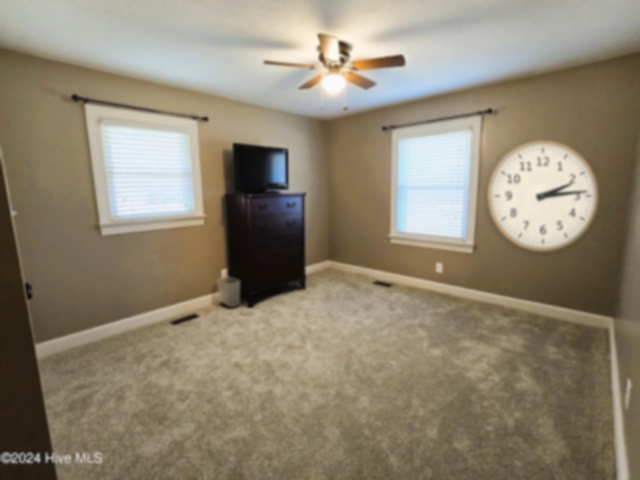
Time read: 2.14
